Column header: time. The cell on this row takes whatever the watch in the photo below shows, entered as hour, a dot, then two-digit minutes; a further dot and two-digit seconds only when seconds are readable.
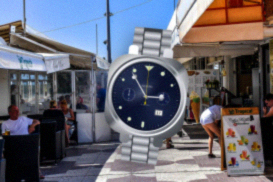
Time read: 2.54
